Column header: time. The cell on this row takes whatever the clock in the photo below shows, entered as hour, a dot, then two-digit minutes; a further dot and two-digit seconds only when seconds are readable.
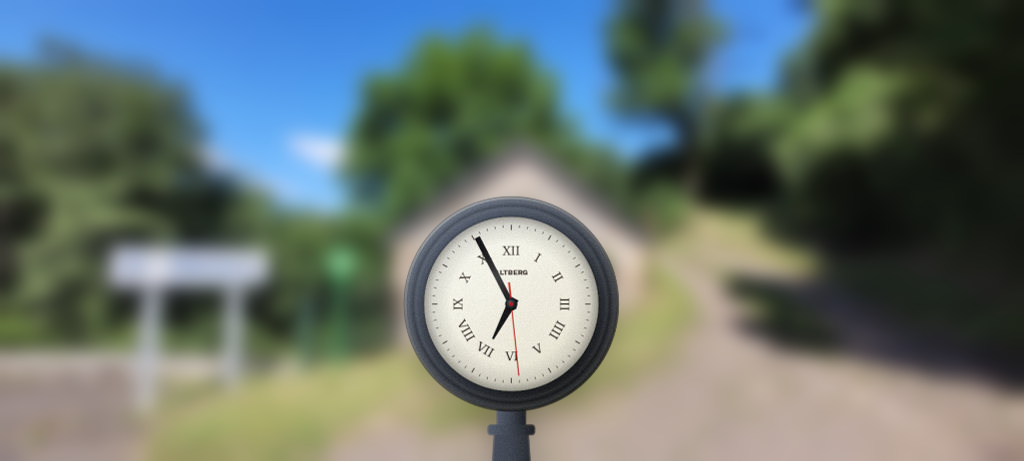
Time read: 6.55.29
